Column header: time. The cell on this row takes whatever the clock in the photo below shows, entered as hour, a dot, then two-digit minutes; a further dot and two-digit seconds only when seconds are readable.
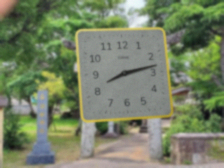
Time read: 8.13
